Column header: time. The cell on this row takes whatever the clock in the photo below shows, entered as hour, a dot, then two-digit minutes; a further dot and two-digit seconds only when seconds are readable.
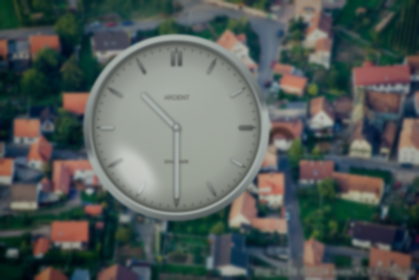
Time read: 10.30
